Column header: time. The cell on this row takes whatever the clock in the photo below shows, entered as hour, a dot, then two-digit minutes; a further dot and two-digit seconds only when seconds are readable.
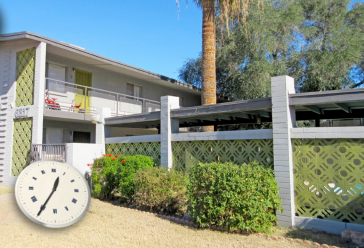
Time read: 12.35
